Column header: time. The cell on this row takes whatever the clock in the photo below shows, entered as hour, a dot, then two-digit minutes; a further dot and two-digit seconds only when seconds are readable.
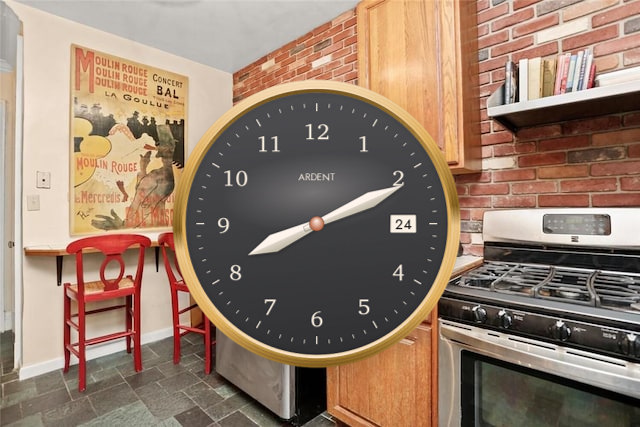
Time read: 8.11
